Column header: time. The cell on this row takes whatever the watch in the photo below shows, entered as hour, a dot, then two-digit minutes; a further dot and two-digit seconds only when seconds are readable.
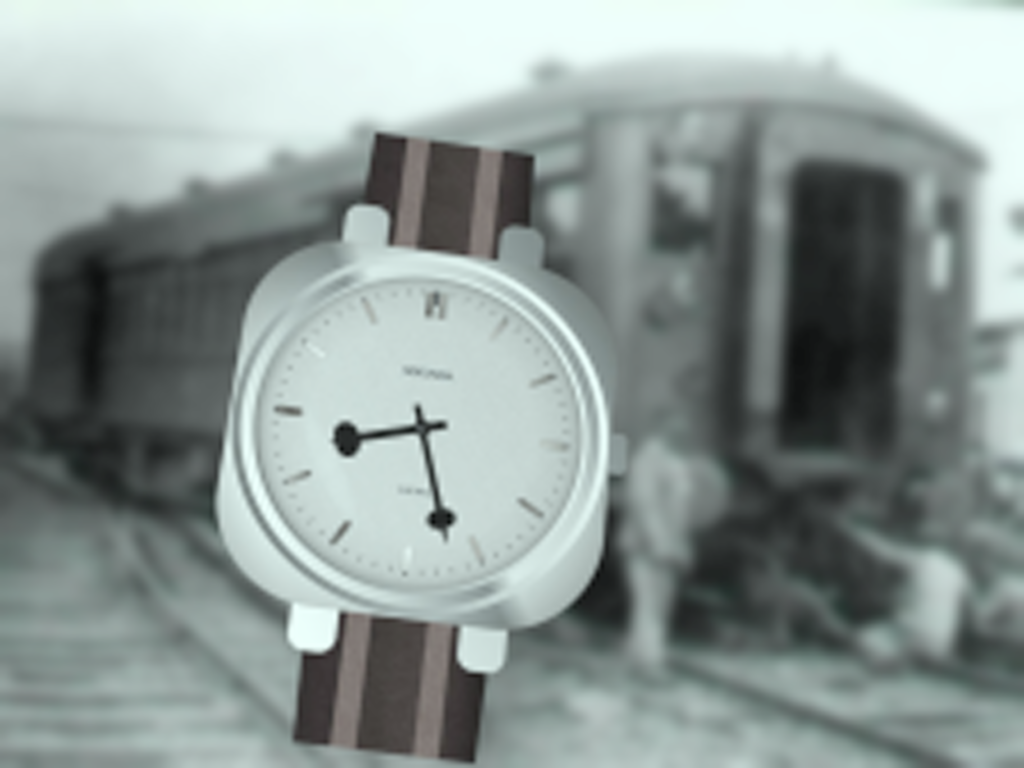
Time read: 8.27
